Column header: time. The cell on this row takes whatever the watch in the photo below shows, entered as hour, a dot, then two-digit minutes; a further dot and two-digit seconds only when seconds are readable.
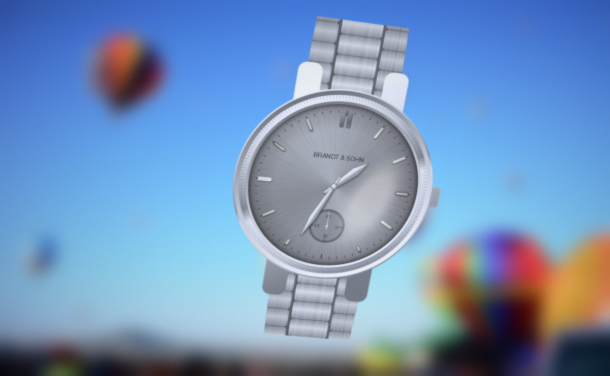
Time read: 1.34
